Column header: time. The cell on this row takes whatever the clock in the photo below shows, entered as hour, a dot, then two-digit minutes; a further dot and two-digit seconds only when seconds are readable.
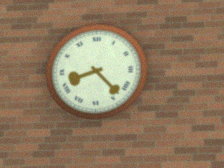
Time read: 8.23
